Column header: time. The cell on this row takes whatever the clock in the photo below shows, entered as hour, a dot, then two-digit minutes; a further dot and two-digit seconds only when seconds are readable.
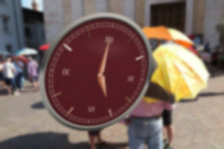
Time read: 5.00
